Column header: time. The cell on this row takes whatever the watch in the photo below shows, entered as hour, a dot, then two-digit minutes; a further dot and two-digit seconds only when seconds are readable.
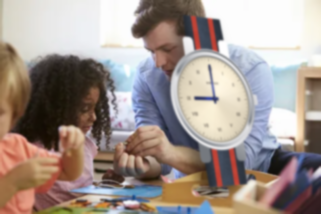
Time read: 9.00
